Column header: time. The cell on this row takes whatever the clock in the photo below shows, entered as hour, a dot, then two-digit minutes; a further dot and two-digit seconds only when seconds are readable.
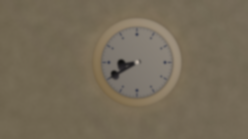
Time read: 8.40
